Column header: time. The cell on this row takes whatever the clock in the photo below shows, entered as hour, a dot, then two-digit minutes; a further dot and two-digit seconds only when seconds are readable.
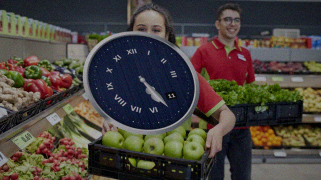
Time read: 5.26
